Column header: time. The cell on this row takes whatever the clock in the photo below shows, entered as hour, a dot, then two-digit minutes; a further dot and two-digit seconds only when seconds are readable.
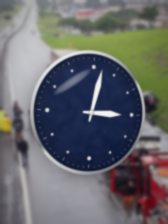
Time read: 3.02
